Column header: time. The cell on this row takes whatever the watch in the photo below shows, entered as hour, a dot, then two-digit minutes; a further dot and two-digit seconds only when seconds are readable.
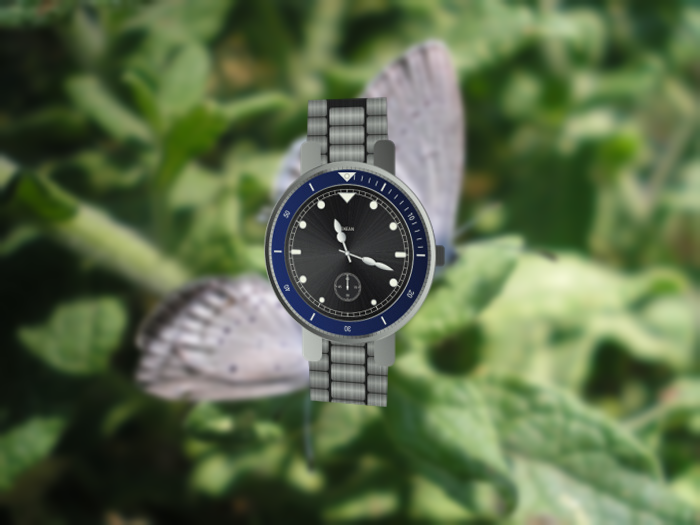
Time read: 11.18
